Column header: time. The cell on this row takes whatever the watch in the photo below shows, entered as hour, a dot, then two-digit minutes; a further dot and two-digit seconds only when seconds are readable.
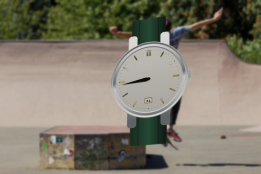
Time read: 8.44
